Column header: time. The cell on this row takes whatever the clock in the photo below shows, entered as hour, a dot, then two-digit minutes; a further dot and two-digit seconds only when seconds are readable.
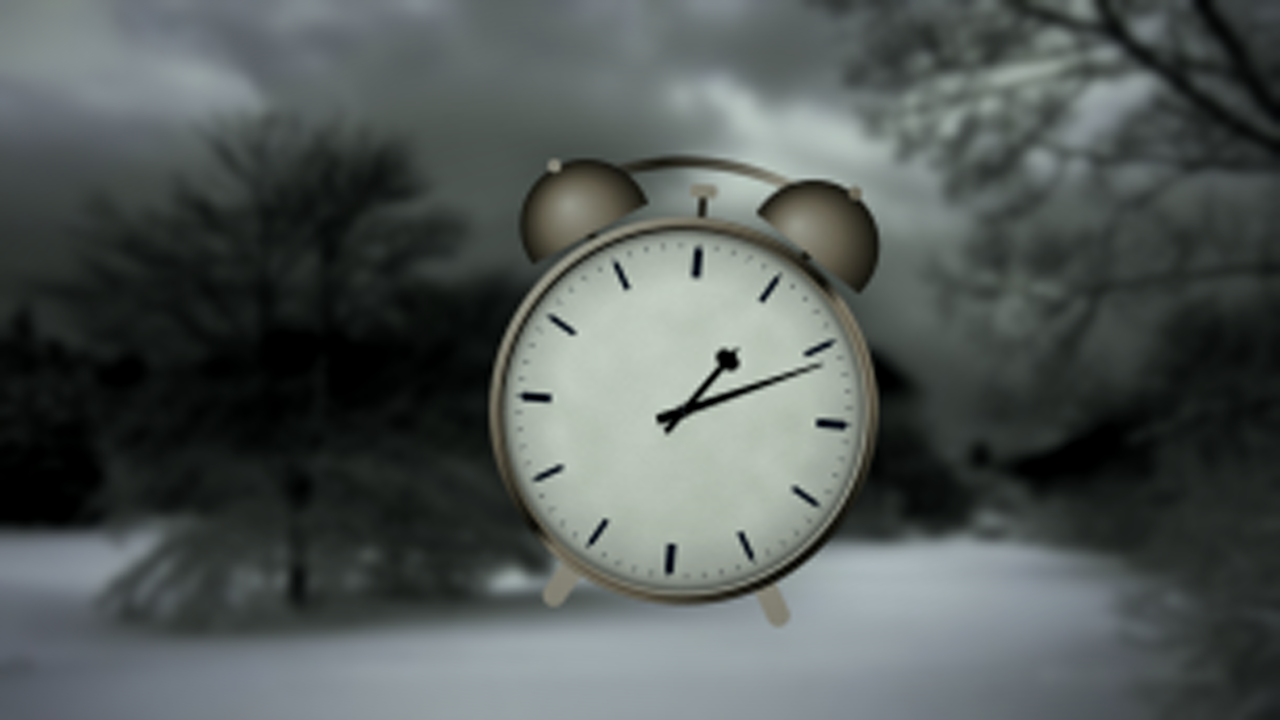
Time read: 1.11
